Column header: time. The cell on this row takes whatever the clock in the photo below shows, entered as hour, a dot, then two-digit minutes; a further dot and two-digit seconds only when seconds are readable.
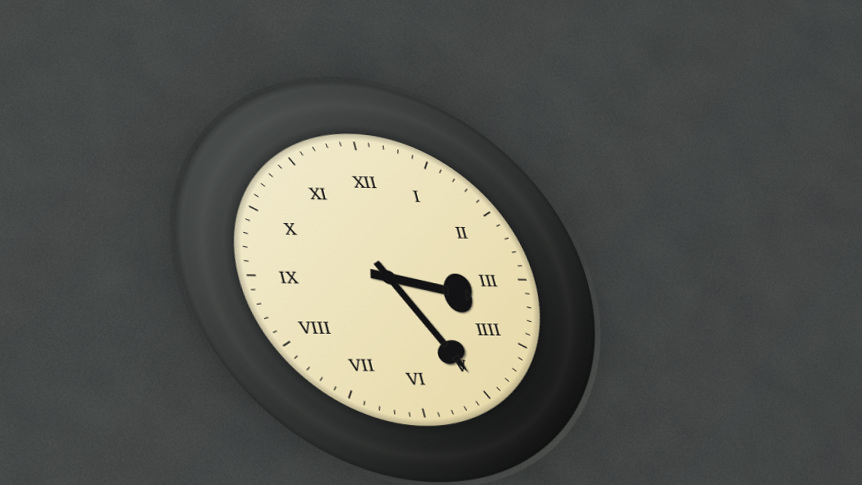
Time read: 3.25
